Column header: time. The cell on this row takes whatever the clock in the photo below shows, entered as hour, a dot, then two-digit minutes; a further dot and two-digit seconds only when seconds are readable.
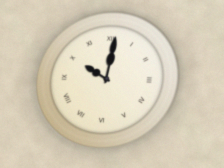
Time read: 10.01
